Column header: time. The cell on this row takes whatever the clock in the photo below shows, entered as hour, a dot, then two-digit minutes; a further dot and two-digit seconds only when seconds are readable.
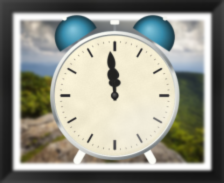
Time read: 11.59
